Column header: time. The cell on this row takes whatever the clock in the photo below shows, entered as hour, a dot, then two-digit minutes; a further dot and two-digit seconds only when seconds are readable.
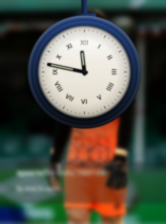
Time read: 11.47
